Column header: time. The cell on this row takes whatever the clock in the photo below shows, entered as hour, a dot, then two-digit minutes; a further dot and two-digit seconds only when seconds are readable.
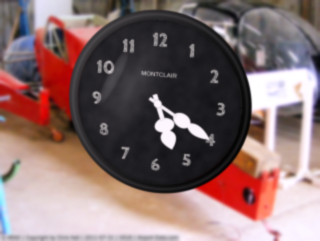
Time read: 5.20
